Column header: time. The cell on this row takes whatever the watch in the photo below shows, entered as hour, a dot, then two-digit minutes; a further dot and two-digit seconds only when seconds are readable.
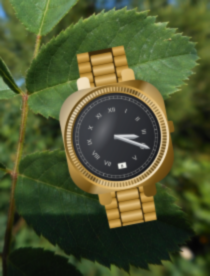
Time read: 3.20
